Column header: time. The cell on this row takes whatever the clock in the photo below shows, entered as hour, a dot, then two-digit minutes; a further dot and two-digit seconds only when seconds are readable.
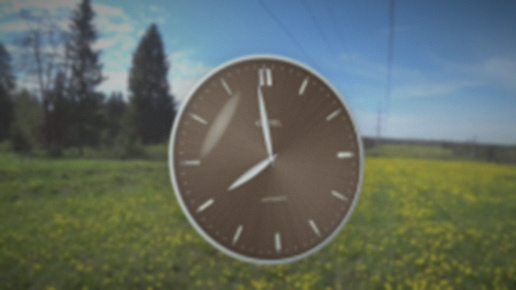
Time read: 7.59
